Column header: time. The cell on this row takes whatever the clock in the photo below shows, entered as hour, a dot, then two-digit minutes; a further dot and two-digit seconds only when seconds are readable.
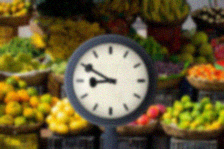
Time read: 8.50
